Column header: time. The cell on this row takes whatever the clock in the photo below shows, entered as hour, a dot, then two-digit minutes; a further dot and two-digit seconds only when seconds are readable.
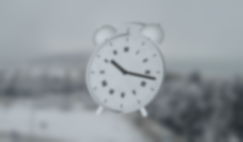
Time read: 10.17
